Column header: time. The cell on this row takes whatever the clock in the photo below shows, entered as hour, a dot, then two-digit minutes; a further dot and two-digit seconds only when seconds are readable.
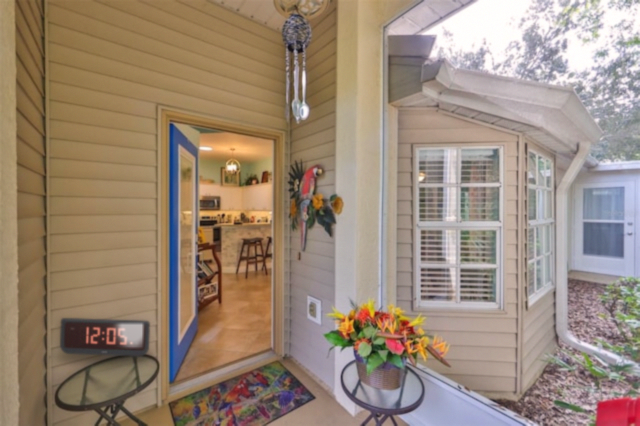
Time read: 12.05
